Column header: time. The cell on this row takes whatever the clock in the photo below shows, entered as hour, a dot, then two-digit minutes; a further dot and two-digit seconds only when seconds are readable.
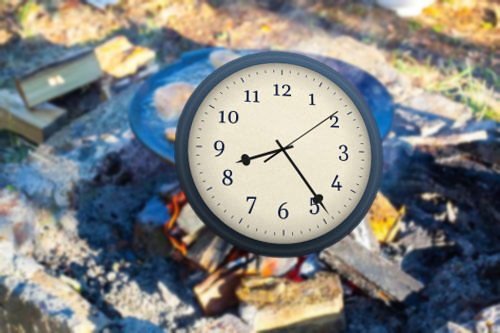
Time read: 8.24.09
